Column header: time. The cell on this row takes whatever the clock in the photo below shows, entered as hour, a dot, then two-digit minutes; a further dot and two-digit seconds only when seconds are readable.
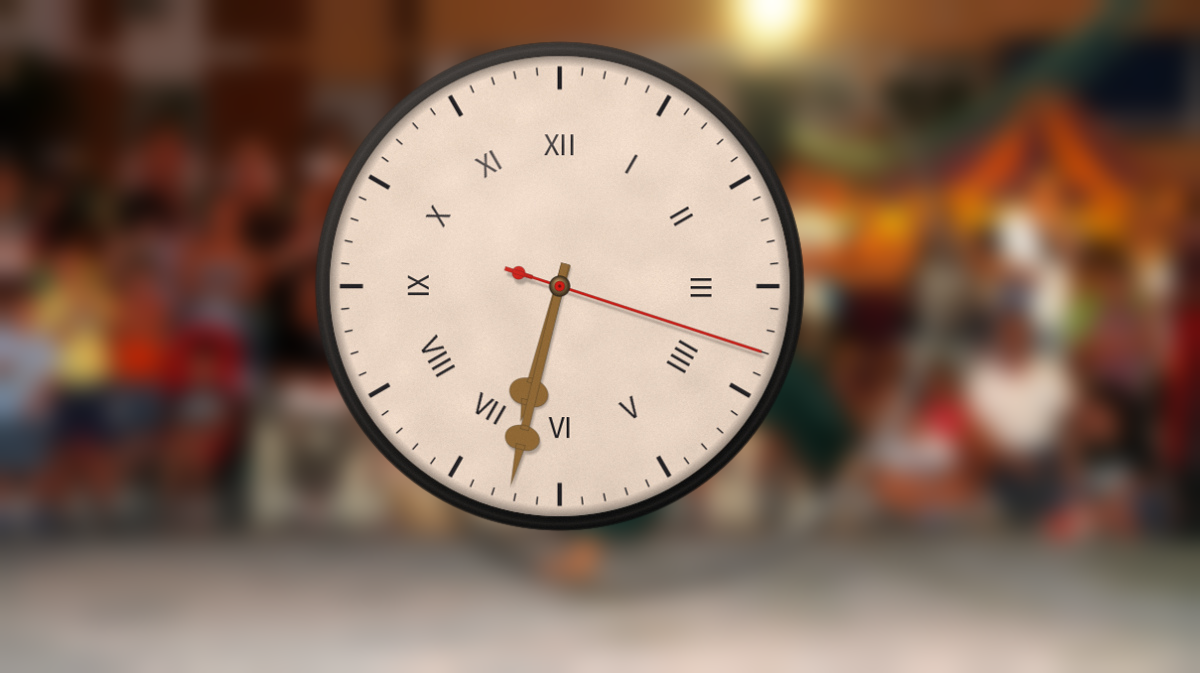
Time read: 6.32.18
